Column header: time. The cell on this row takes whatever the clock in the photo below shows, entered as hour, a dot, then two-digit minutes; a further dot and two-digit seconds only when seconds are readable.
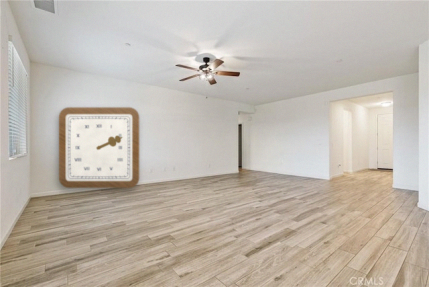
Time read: 2.11
